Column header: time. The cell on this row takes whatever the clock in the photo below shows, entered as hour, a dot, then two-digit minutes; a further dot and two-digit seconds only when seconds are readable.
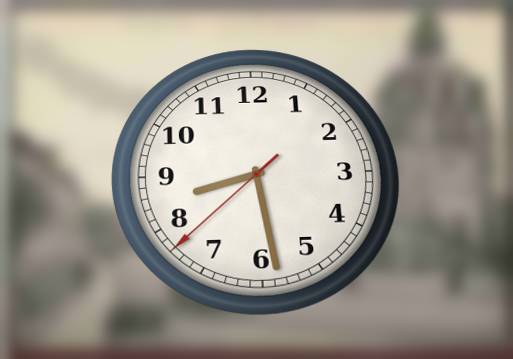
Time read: 8.28.38
